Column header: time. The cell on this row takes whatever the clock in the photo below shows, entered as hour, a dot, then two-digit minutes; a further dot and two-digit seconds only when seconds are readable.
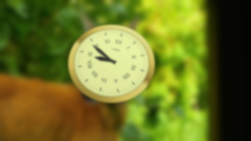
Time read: 8.49
